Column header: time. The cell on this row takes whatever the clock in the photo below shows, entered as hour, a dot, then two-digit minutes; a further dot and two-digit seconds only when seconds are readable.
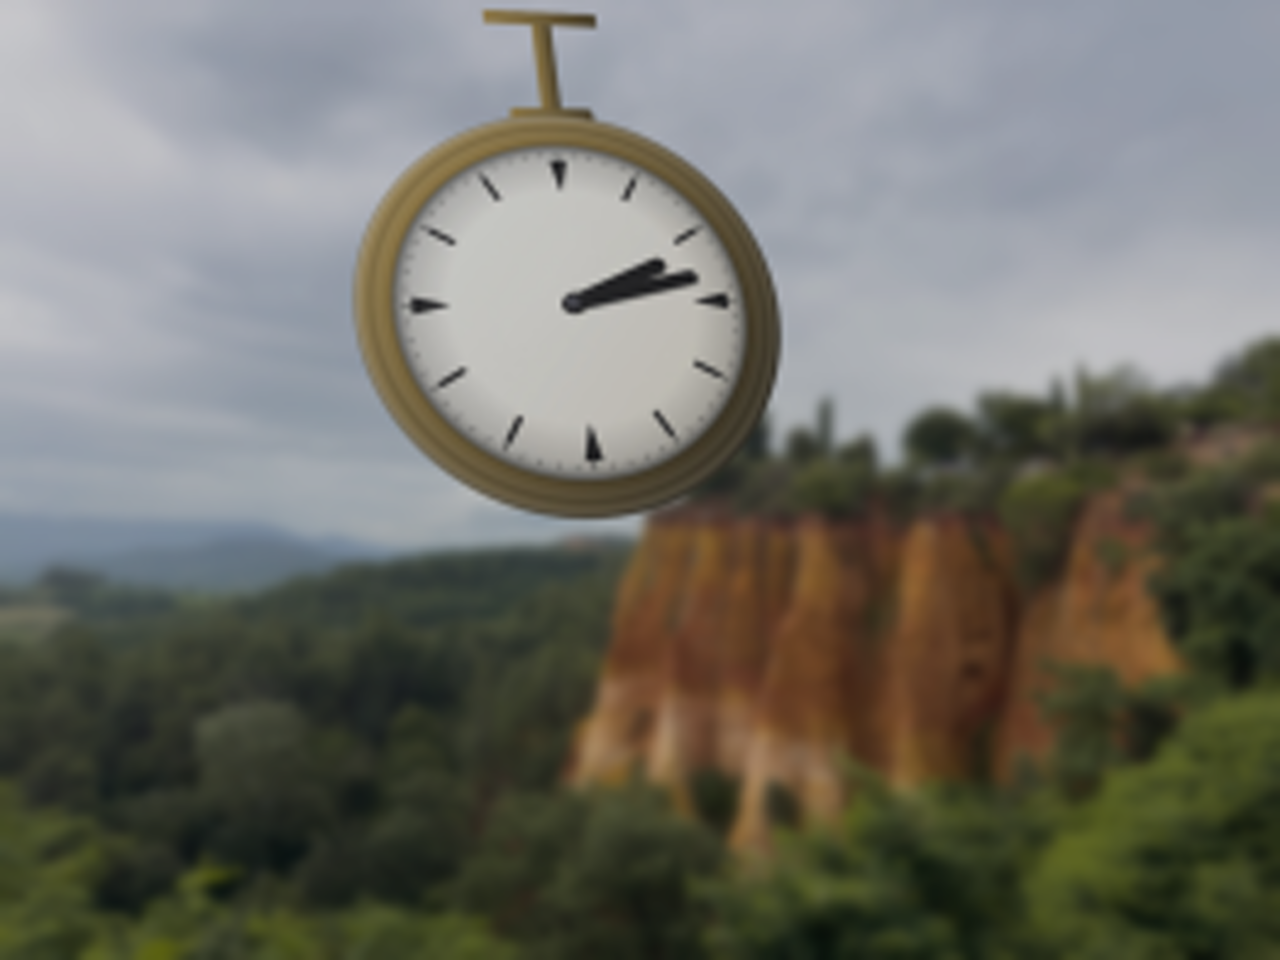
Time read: 2.13
